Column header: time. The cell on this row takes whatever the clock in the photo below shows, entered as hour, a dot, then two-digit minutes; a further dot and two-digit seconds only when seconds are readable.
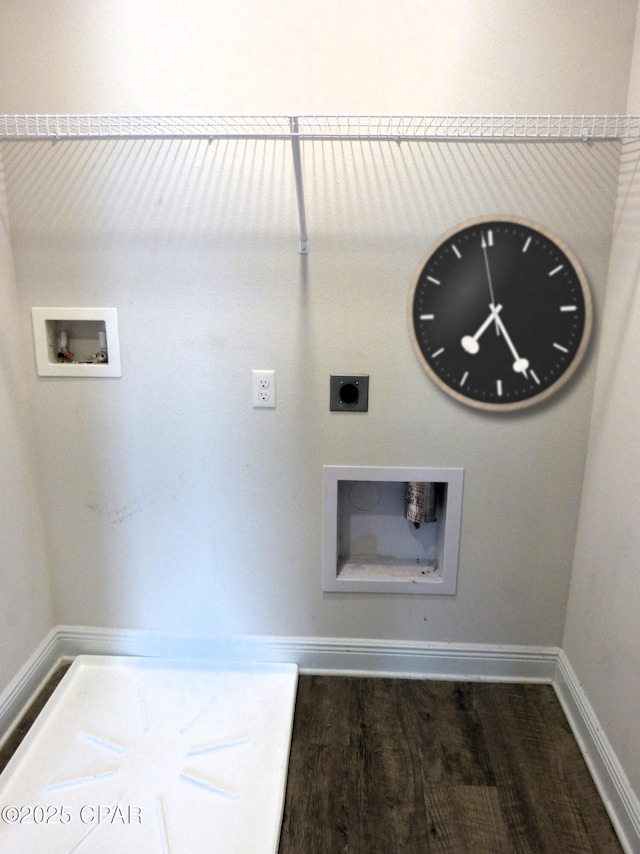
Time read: 7.25.59
